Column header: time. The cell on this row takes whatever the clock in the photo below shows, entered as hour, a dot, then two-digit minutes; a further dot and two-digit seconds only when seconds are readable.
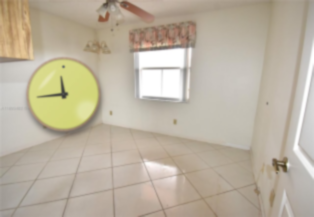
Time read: 11.44
